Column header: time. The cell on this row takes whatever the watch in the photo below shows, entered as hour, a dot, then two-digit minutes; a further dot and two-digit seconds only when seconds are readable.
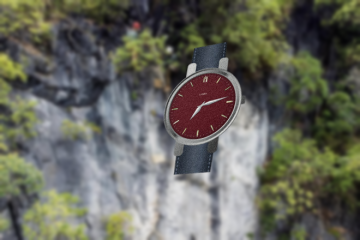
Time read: 7.13
